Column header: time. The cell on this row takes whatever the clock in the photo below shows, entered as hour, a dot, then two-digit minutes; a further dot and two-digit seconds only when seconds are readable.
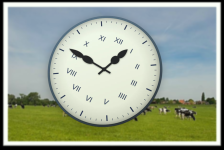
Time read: 12.46
